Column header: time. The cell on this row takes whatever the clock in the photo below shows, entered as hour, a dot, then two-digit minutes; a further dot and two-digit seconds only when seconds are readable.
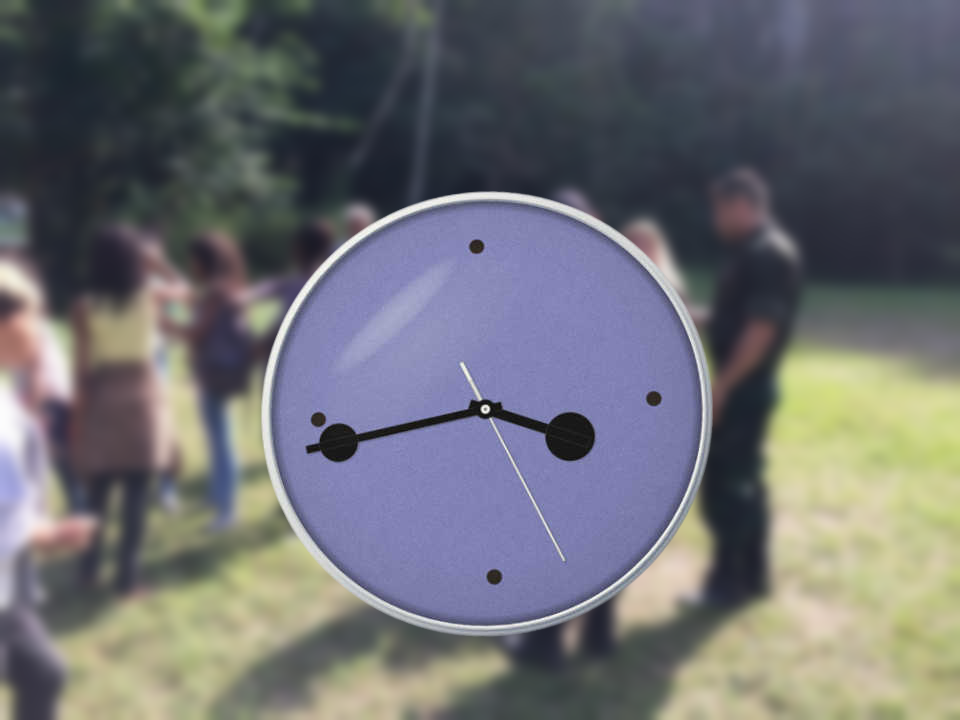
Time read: 3.43.26
